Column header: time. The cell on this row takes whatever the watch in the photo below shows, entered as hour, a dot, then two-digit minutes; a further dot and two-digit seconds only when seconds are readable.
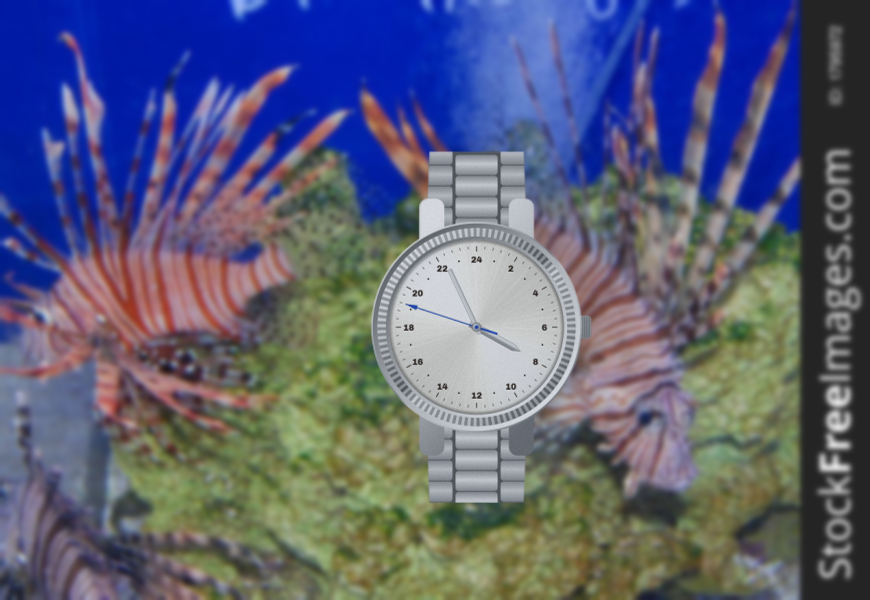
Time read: 7.55.48
